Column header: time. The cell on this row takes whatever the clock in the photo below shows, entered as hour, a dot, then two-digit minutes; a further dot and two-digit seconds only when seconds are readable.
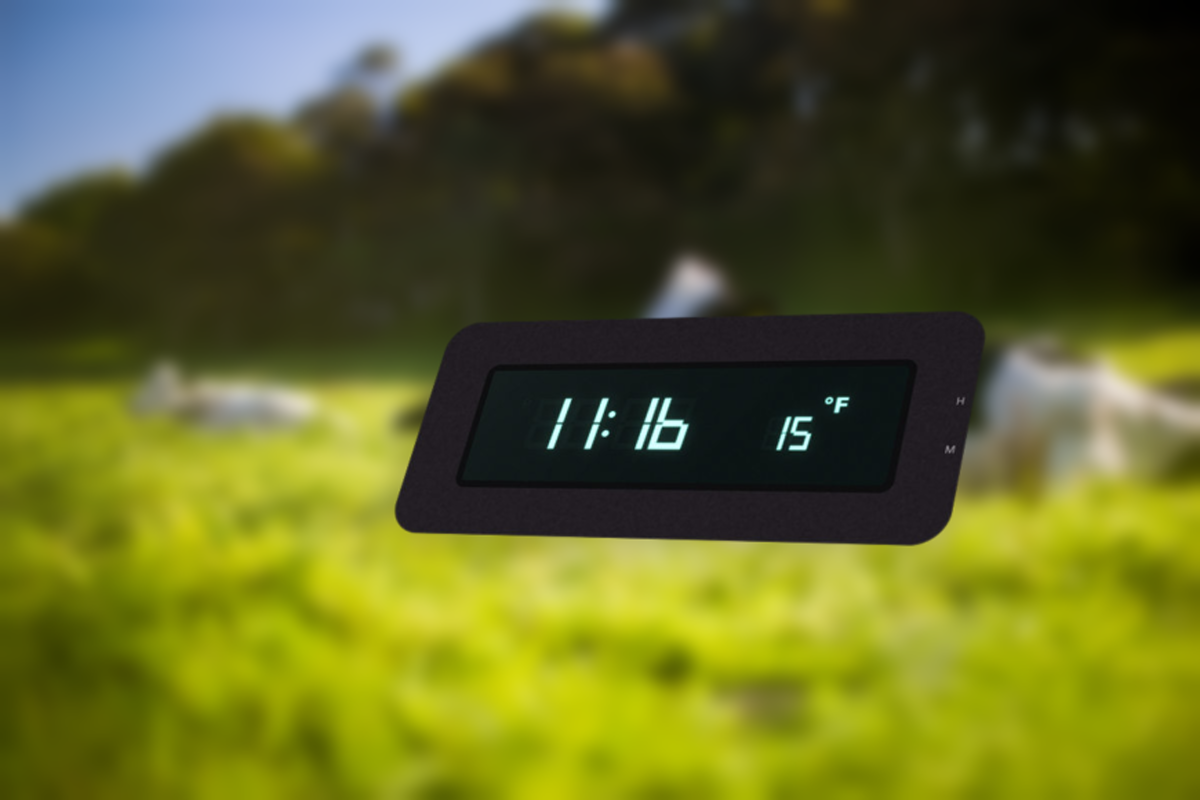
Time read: 11.16
